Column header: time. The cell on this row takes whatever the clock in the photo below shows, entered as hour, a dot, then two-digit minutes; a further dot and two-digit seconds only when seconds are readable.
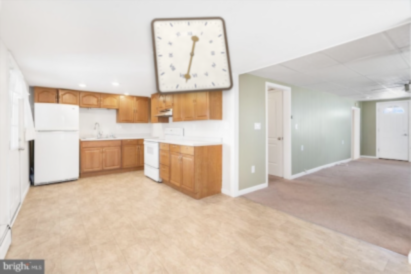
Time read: 12.33
